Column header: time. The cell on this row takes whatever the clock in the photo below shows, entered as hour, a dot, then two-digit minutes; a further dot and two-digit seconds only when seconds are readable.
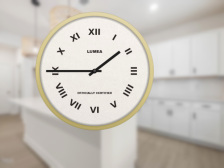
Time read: 1.45
